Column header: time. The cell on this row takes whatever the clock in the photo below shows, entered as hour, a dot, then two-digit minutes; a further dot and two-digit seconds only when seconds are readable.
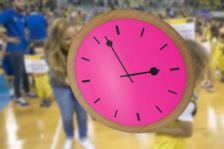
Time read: 2.57
